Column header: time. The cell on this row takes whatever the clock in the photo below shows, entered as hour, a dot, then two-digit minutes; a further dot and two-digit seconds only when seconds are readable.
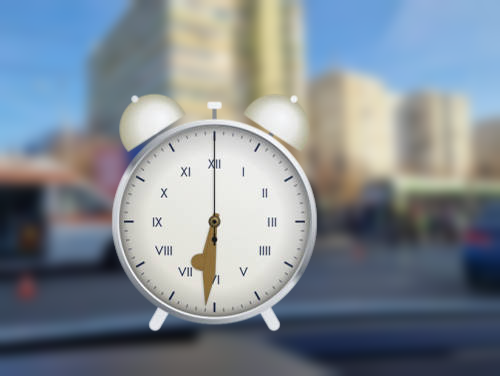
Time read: 6.31.00
